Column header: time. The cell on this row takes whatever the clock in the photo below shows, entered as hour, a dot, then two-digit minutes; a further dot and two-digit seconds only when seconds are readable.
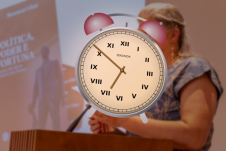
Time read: 6.51
